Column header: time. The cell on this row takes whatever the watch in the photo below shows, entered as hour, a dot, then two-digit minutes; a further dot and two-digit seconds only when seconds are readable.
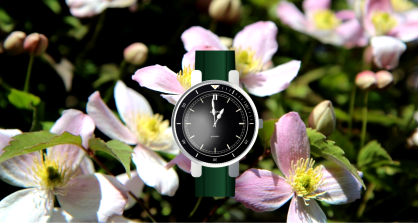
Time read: 12.59
